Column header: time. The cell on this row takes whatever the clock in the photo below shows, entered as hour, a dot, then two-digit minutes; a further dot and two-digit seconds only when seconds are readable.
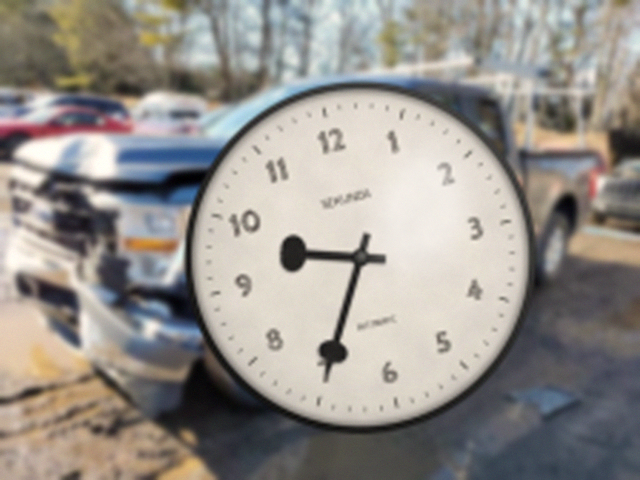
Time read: 9.35
